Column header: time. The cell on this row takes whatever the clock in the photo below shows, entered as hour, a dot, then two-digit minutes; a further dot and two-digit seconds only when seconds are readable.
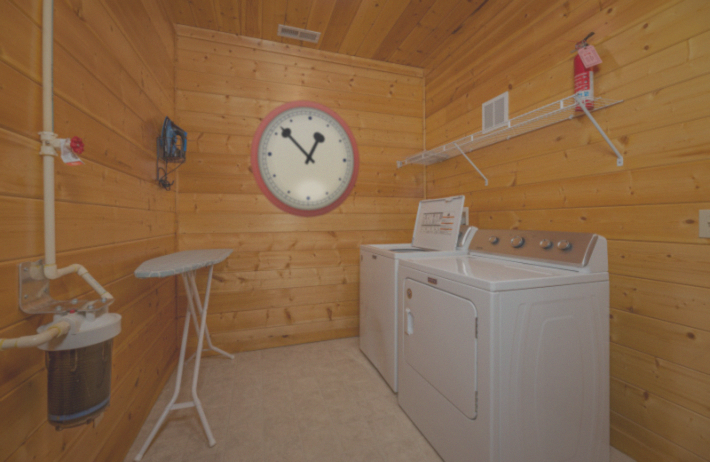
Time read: 12.52
